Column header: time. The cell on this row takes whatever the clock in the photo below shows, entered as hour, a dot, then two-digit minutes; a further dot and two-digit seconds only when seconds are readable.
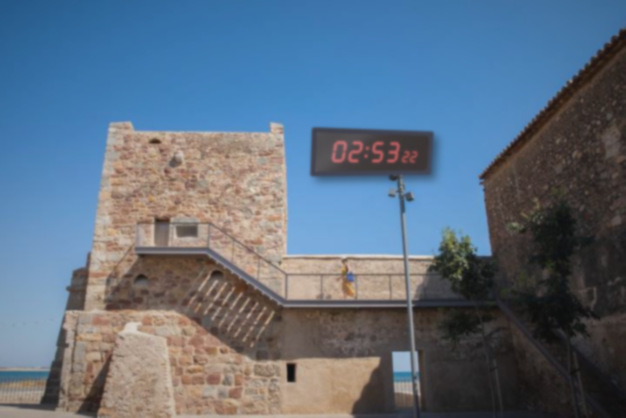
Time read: 2.53
